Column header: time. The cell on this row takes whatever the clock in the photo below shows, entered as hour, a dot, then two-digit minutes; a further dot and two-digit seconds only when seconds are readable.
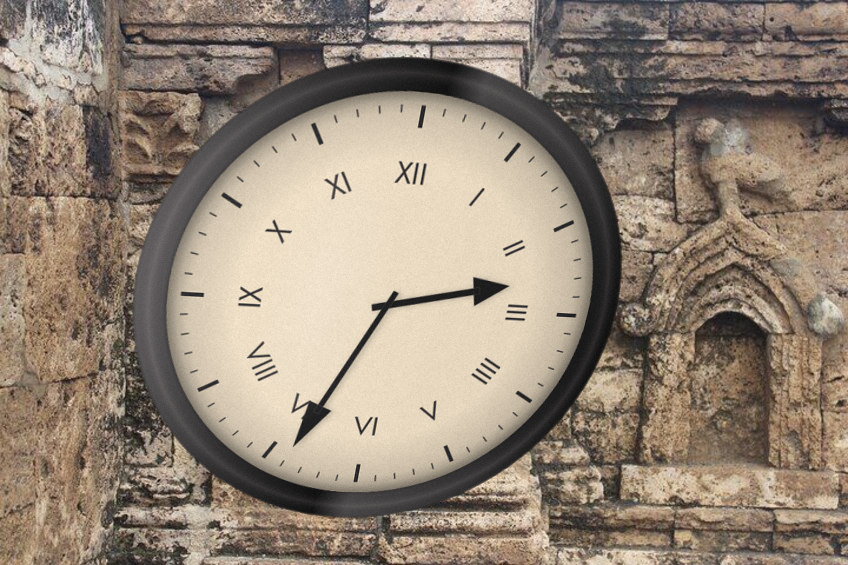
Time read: 2.34
